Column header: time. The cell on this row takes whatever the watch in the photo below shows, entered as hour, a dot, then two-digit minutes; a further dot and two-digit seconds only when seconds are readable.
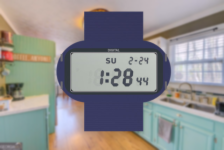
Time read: 1.28.44
